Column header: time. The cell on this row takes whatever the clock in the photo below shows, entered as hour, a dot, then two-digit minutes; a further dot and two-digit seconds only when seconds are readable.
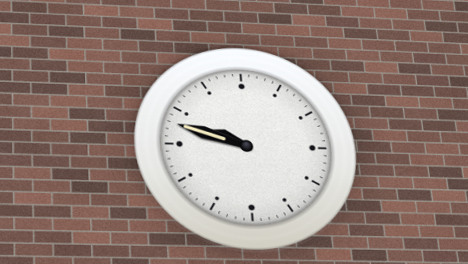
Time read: 9.48
